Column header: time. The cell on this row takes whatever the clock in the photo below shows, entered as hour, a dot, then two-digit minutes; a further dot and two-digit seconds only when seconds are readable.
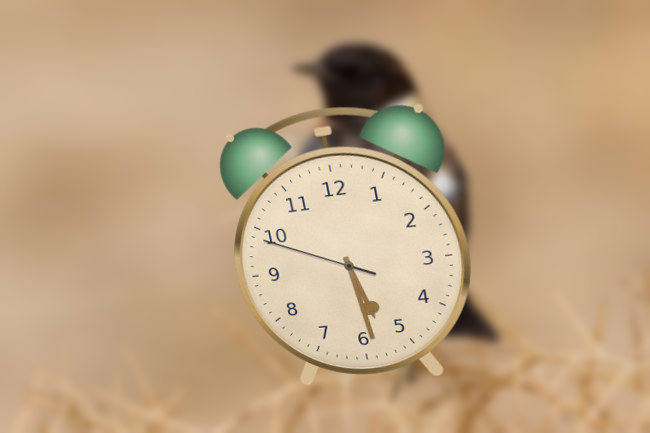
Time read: 5.28.49
